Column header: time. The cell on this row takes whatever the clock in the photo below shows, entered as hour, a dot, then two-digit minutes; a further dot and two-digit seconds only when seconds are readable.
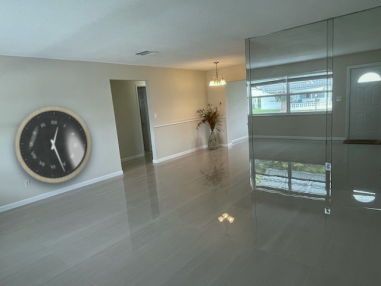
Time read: 12.26
